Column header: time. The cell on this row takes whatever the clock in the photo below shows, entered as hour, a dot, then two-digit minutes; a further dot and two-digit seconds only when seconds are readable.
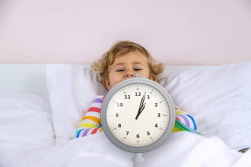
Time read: 1.03
